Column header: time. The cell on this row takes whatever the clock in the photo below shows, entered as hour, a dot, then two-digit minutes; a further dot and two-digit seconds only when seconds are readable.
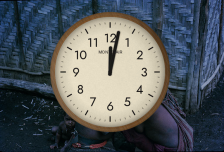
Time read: 12.02
